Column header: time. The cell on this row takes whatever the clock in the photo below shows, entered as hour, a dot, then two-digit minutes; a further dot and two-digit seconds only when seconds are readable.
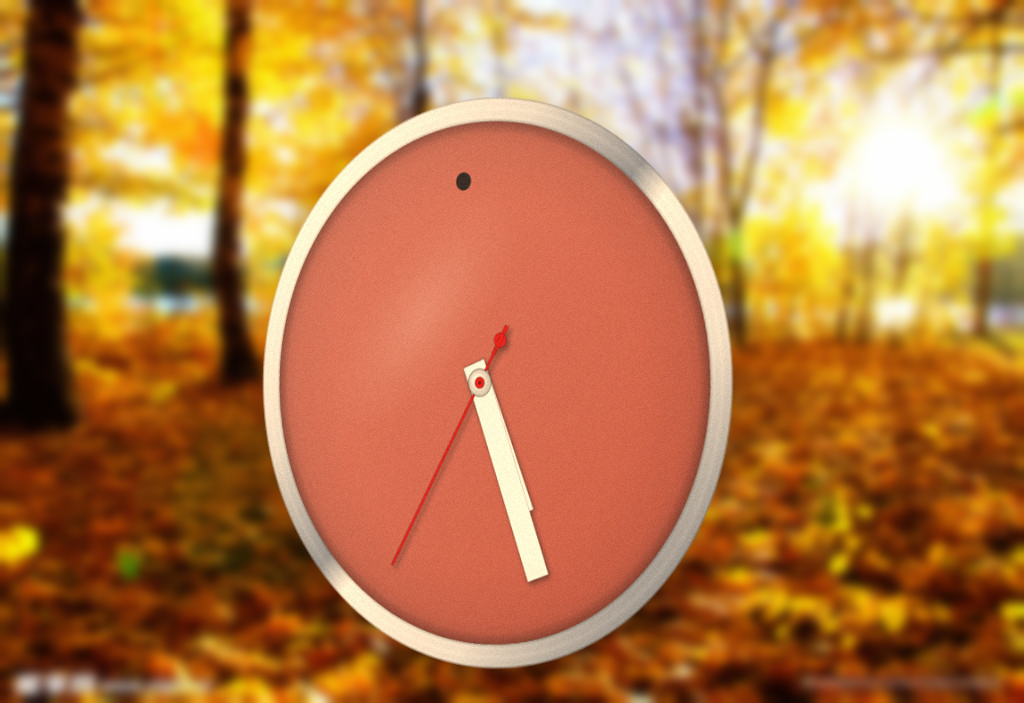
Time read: 5.27.36
